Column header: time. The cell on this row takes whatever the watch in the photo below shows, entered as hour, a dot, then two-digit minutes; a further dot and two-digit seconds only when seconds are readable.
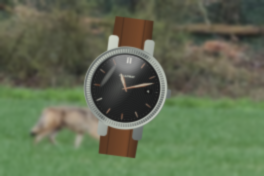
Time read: 11.12
